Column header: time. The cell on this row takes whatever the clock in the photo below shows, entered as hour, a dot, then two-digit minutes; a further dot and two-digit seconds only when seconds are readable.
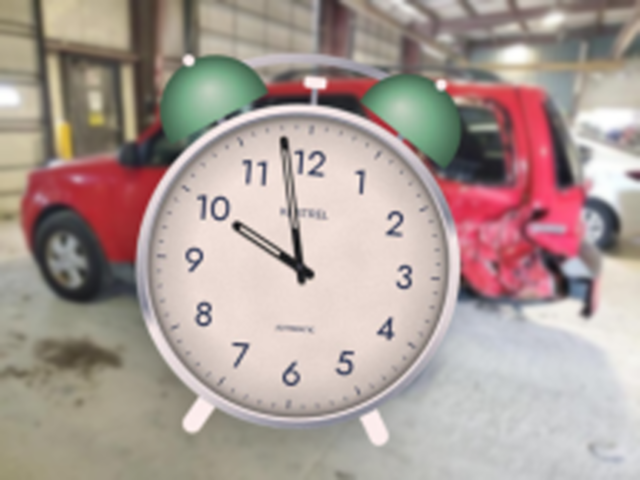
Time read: 9.58
